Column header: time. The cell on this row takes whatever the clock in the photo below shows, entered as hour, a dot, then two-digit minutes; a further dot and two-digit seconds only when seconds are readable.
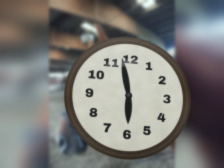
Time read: 5.58
